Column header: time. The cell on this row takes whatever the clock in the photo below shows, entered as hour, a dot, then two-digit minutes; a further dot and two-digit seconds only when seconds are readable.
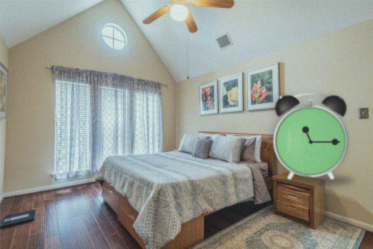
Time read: 11.15
